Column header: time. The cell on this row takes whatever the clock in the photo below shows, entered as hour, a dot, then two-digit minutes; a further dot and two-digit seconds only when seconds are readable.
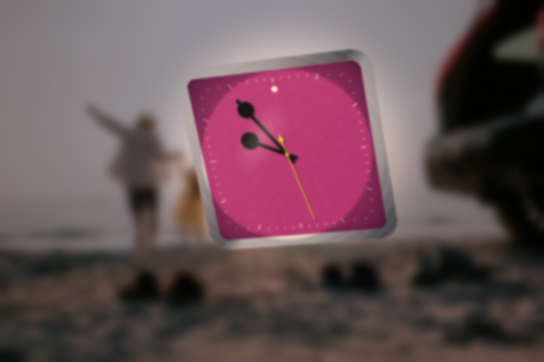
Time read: 9.54.28
